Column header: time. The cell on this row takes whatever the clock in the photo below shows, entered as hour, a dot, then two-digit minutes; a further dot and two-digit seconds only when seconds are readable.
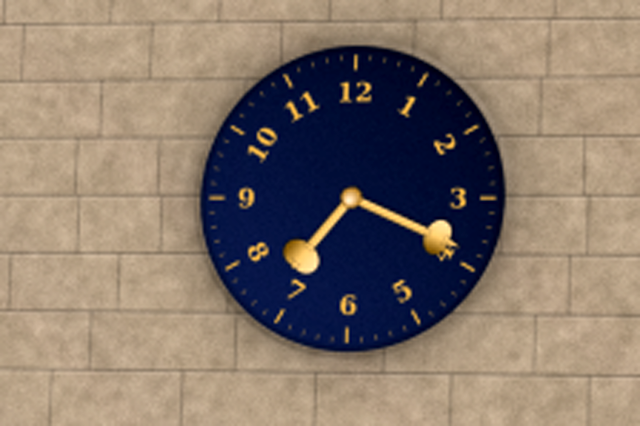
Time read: 7.19
